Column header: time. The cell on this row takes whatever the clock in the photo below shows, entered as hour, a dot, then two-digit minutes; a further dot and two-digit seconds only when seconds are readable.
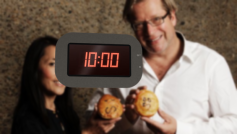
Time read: 10.00
